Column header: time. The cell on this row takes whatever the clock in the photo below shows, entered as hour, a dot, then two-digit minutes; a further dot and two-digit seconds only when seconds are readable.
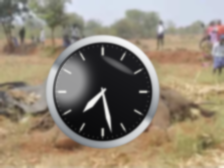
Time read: 7.28
